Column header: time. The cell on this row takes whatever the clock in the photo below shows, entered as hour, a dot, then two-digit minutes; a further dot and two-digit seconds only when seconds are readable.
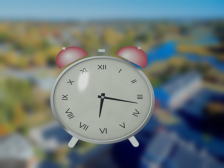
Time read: 6.17
